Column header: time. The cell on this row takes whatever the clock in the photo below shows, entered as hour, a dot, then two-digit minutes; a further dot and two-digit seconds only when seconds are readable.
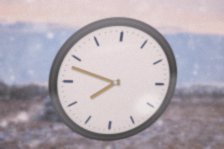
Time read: 7.48
